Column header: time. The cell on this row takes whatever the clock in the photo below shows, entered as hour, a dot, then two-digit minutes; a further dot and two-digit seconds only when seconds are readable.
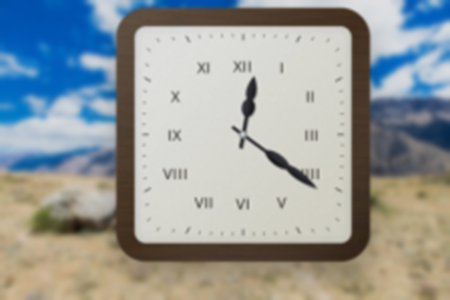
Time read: 12.21
